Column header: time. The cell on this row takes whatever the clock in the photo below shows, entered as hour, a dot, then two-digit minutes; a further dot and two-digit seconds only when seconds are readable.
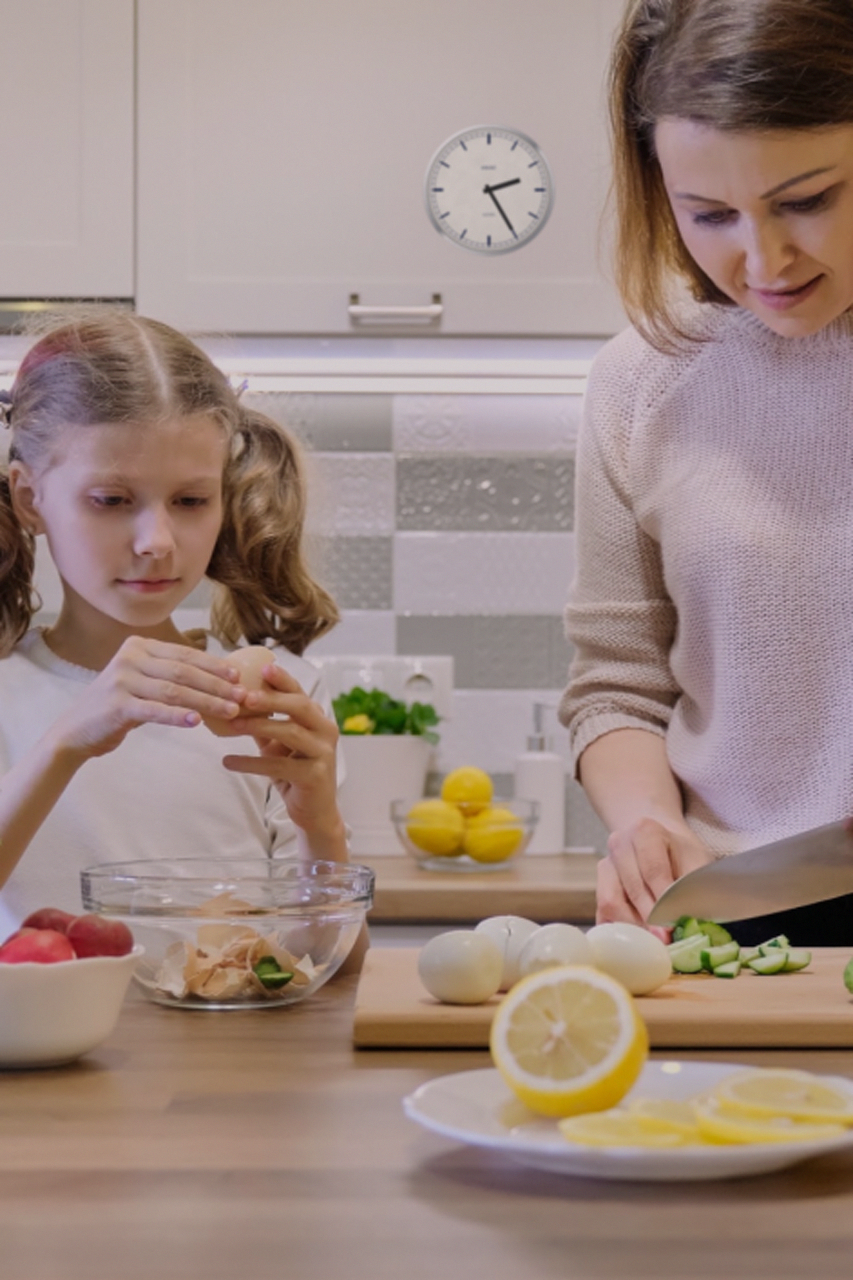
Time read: 2.25
